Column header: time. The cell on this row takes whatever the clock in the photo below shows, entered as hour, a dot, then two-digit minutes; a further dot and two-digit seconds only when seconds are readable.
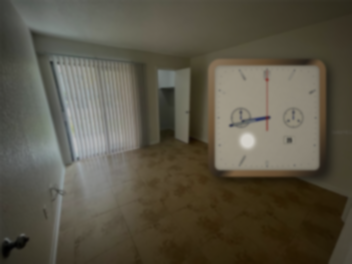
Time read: 8.43
